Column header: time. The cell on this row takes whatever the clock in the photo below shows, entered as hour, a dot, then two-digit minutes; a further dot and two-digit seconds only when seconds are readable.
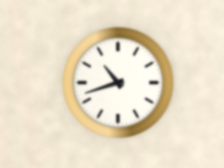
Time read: 10.42
